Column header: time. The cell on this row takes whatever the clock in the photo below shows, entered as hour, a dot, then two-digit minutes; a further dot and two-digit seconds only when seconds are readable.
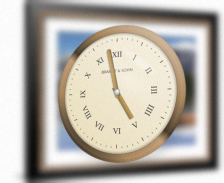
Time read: 4.58
